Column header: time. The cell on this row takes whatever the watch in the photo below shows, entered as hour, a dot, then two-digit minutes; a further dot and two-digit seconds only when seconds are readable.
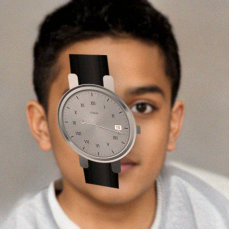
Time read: 9.17
